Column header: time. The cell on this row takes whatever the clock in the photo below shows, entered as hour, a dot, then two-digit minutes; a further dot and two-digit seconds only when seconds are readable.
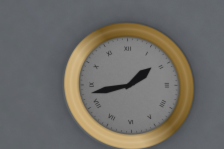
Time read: 1.43
